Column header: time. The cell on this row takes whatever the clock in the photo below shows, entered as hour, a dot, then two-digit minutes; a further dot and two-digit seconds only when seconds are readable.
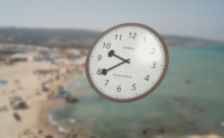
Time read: 9.39
